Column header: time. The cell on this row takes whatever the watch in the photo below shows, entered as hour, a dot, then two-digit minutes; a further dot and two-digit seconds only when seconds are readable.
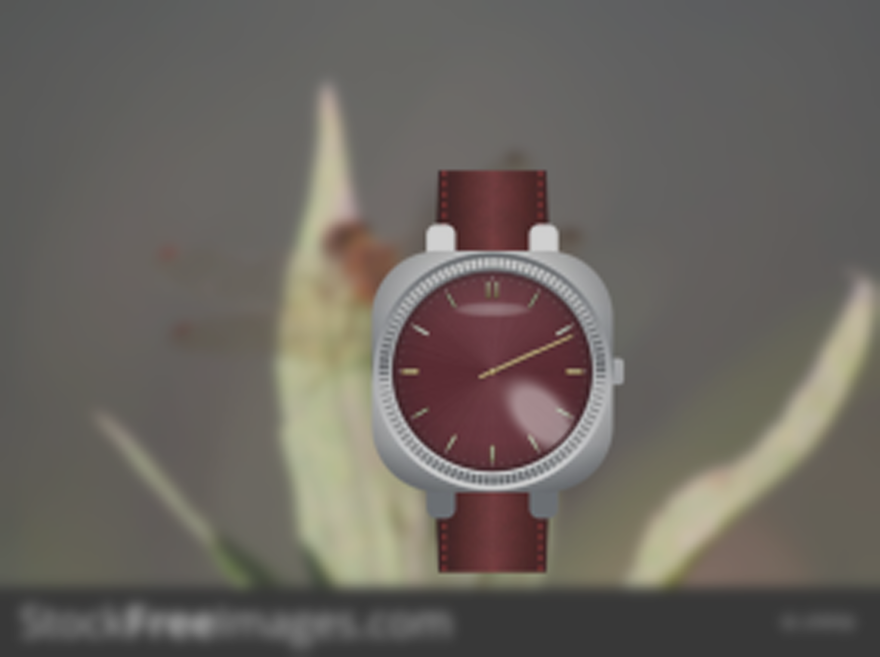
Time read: 2.11
